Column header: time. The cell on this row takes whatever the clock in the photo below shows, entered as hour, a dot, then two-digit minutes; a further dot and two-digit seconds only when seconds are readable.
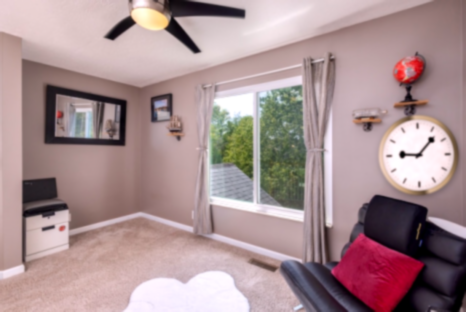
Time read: 9.07
